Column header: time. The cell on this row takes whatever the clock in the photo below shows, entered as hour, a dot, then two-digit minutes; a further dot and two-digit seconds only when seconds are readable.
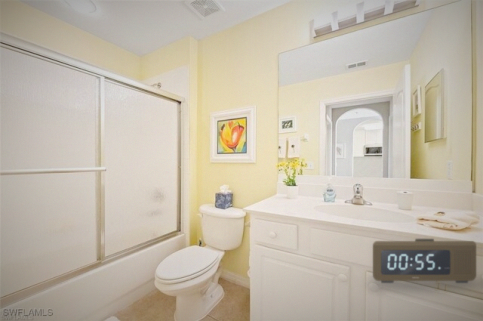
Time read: 0.55
